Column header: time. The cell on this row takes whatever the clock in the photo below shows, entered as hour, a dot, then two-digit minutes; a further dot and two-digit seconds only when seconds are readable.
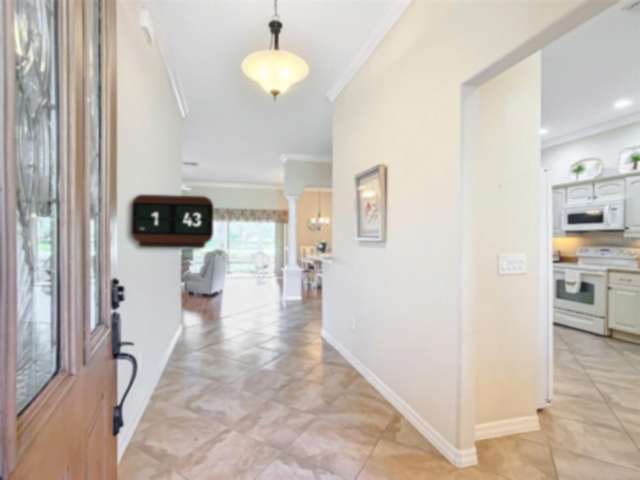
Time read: 1.43
